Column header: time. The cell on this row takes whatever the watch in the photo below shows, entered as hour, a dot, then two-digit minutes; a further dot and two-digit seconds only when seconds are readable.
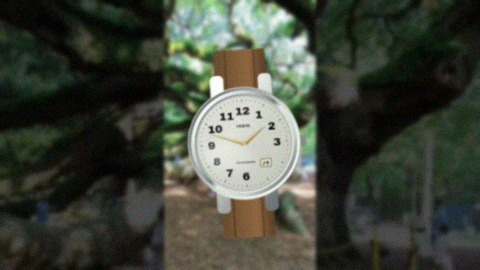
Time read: 1.48
